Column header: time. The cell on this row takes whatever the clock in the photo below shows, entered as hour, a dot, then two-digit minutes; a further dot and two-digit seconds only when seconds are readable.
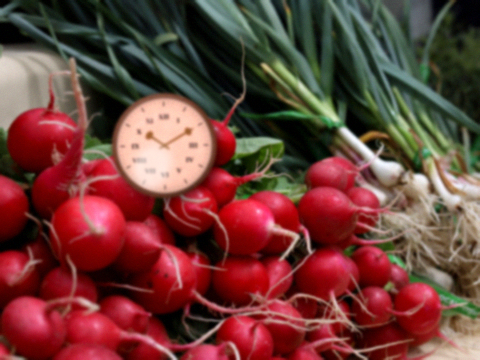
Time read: 10.10
